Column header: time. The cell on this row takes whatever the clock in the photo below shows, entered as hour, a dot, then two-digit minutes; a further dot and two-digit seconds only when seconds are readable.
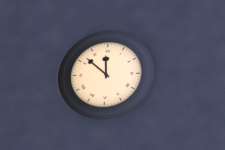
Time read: 11.52
